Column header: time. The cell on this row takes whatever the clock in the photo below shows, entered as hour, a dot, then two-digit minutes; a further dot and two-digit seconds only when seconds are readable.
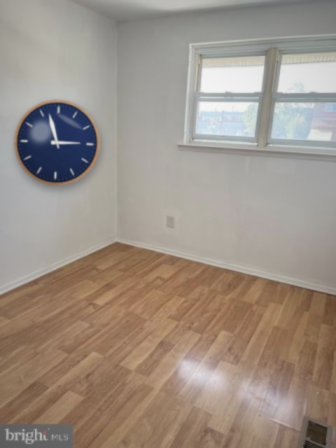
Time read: 2.57
